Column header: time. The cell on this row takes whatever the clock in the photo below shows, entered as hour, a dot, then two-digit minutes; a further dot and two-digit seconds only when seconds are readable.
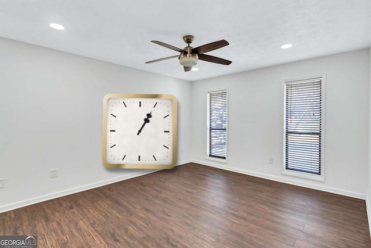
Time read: 1.05
